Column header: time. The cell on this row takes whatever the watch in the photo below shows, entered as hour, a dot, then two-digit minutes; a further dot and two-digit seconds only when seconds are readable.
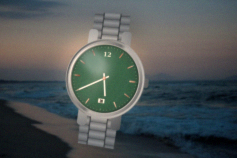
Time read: 5.40
